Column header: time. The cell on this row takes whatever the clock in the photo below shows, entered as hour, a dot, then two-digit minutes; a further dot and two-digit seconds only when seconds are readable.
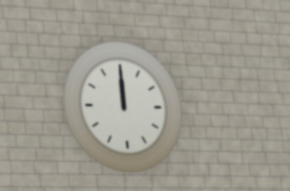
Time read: 12.00
